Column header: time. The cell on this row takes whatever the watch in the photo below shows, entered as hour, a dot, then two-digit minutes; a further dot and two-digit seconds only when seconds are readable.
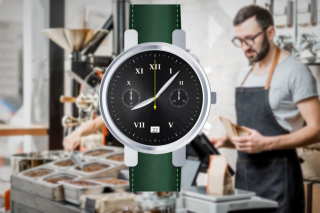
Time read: 8.07
